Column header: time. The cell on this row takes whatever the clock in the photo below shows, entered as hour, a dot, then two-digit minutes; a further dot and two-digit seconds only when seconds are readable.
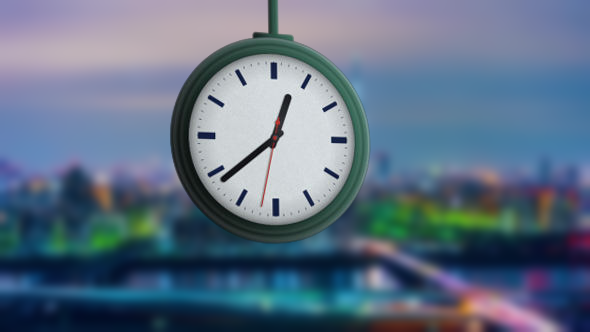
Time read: 12.38.32
